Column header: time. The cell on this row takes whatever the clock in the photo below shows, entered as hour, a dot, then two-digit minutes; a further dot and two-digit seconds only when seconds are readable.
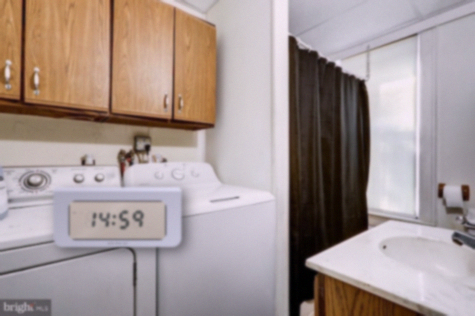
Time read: 14.59
